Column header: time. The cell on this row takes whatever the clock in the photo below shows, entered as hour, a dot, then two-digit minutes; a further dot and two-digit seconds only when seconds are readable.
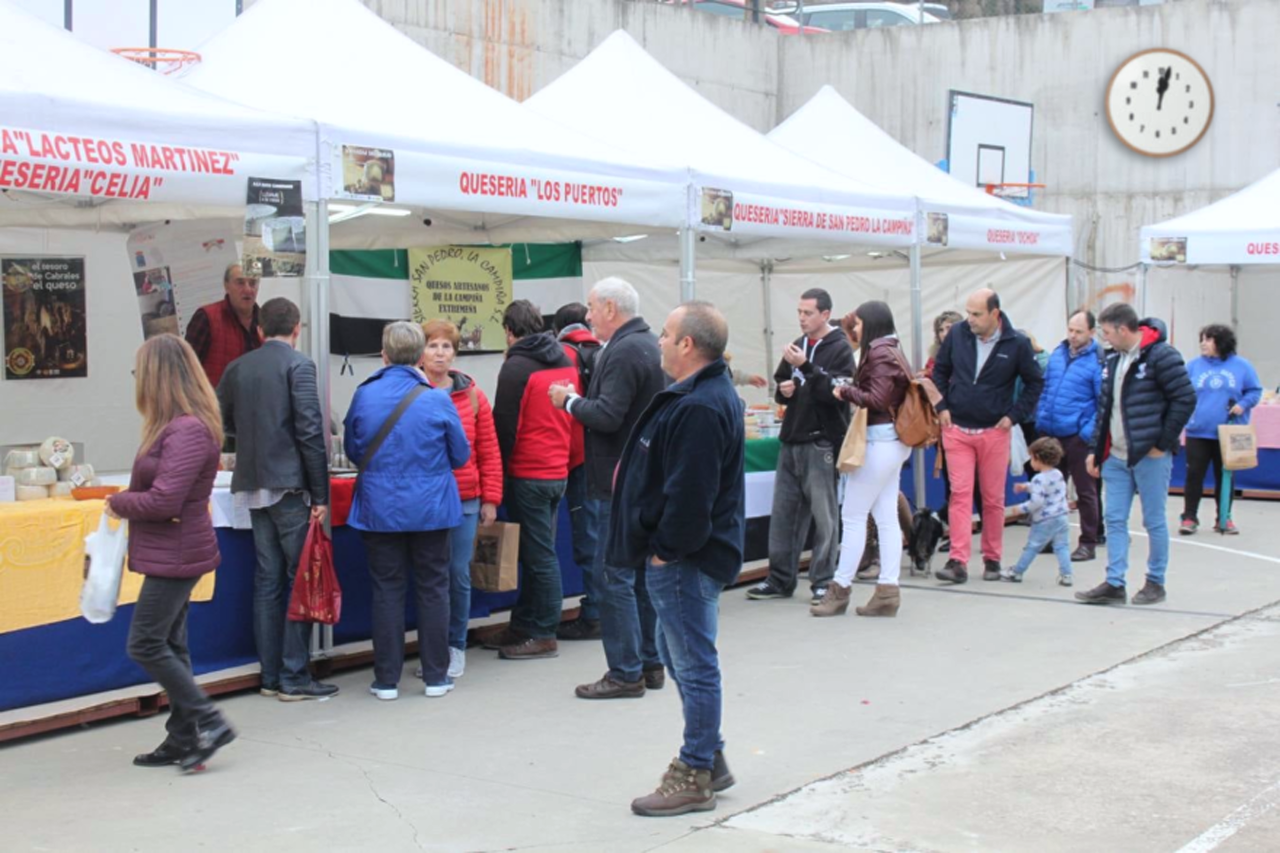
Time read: 12.02
